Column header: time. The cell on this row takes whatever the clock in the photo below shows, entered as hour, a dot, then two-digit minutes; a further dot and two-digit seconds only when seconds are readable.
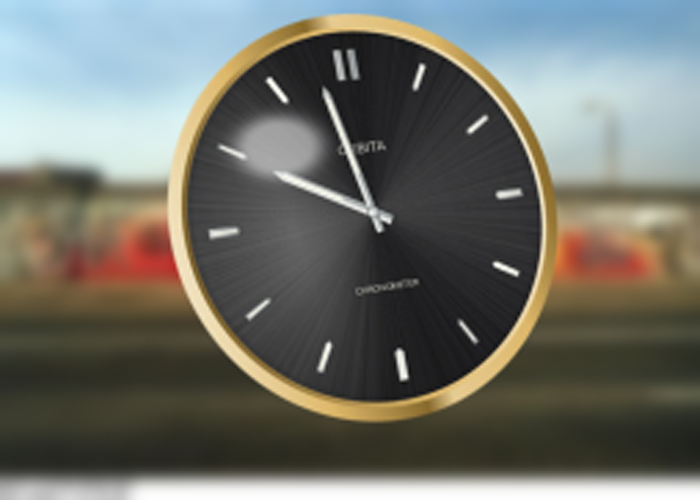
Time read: 9.58
